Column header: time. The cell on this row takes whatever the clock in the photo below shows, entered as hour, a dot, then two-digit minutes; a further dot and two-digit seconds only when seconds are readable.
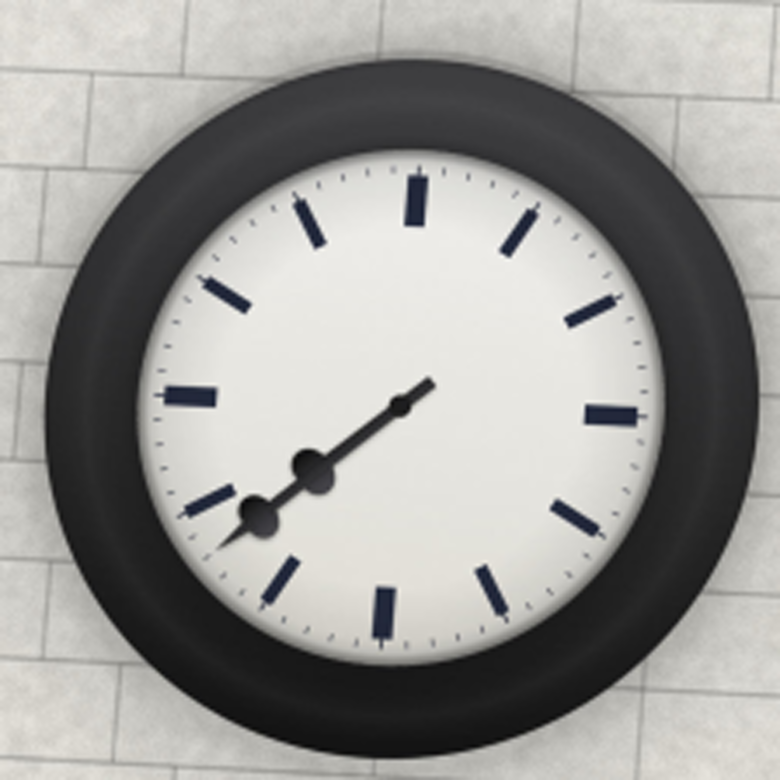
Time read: 7.38
